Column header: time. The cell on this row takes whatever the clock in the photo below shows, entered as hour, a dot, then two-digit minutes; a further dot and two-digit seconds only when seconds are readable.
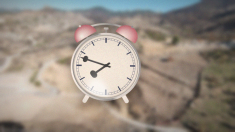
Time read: 7.48
